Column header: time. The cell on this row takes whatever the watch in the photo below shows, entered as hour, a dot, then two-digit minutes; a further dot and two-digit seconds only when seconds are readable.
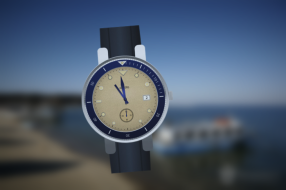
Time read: 10.59
